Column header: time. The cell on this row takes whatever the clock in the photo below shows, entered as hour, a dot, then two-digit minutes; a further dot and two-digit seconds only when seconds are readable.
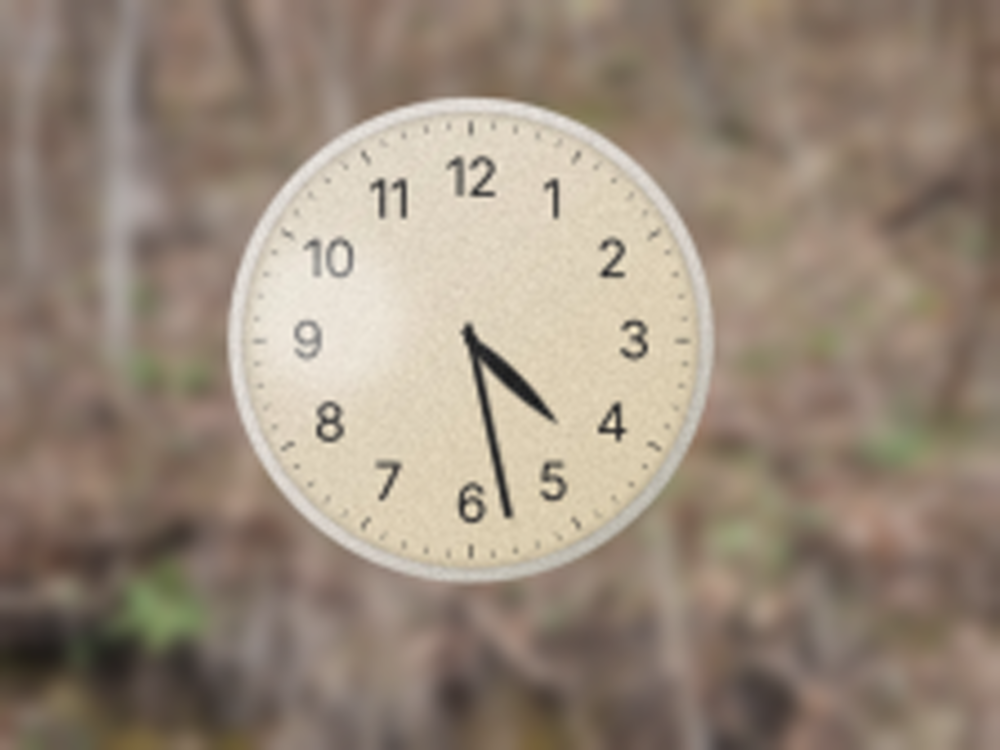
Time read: 4.28
